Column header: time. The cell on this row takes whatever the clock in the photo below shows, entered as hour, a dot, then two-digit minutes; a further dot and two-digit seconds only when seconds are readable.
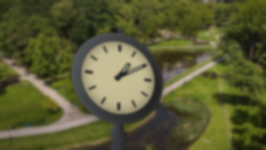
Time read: 1.10
